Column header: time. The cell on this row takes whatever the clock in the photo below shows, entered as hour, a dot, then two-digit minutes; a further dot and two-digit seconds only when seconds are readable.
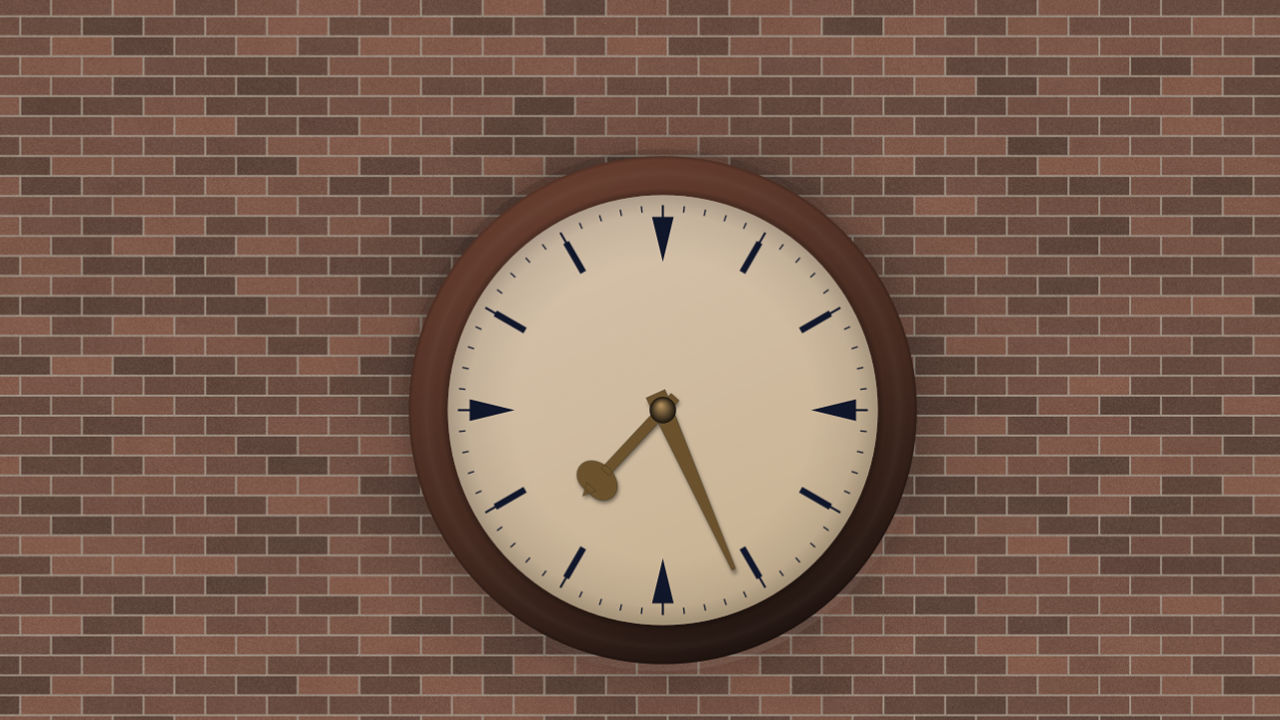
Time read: 7.26
